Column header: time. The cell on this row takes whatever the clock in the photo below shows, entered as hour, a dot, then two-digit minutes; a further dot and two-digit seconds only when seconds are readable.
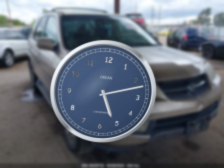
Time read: 5.12
